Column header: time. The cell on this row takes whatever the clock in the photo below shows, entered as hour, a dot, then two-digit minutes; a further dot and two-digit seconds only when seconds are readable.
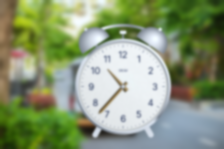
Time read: 10.37
